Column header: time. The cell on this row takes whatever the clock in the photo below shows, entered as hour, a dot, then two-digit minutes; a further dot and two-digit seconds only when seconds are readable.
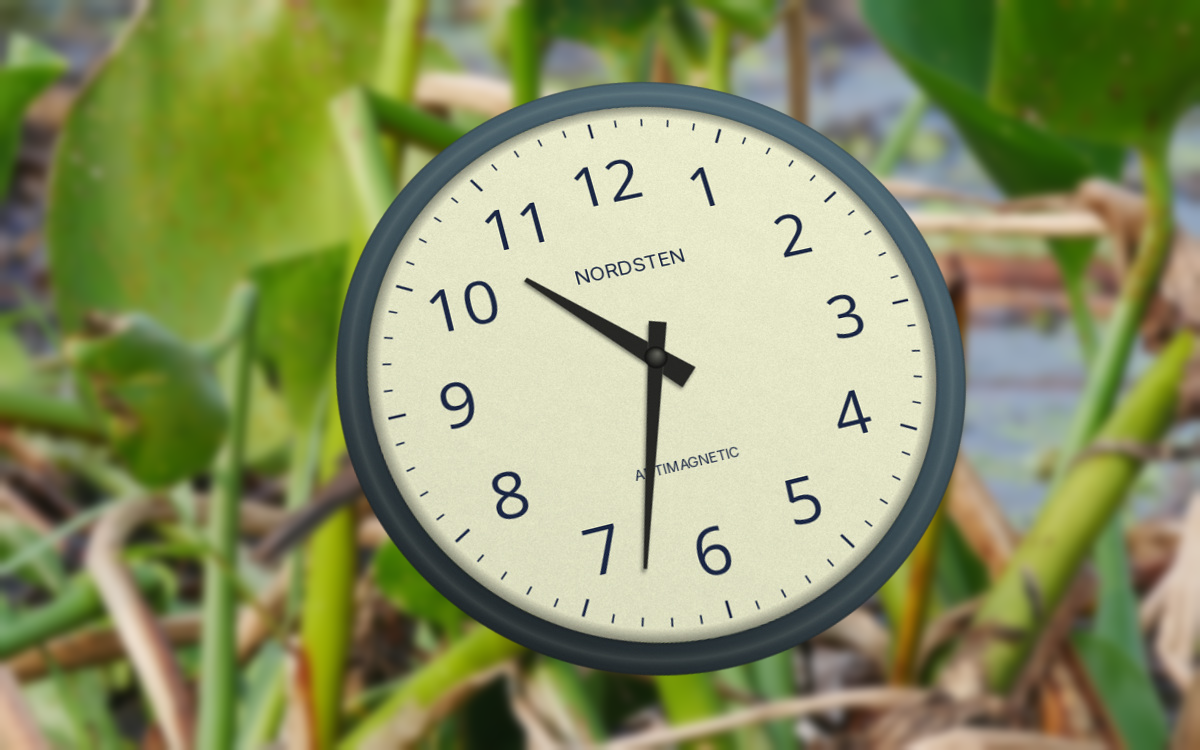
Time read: 10.33
